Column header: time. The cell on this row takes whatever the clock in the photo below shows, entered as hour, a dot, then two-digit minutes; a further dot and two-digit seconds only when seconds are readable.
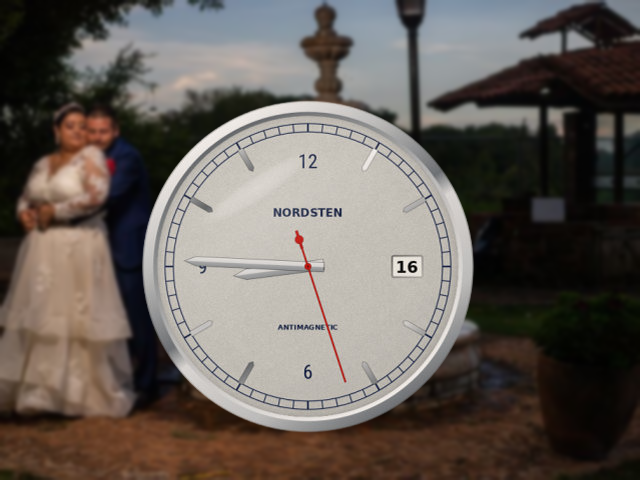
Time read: 8.45.27
